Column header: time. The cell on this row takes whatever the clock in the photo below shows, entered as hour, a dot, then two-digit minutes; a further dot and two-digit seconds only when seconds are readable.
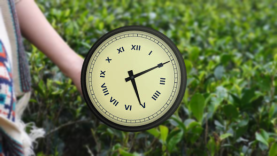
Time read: 5.10
